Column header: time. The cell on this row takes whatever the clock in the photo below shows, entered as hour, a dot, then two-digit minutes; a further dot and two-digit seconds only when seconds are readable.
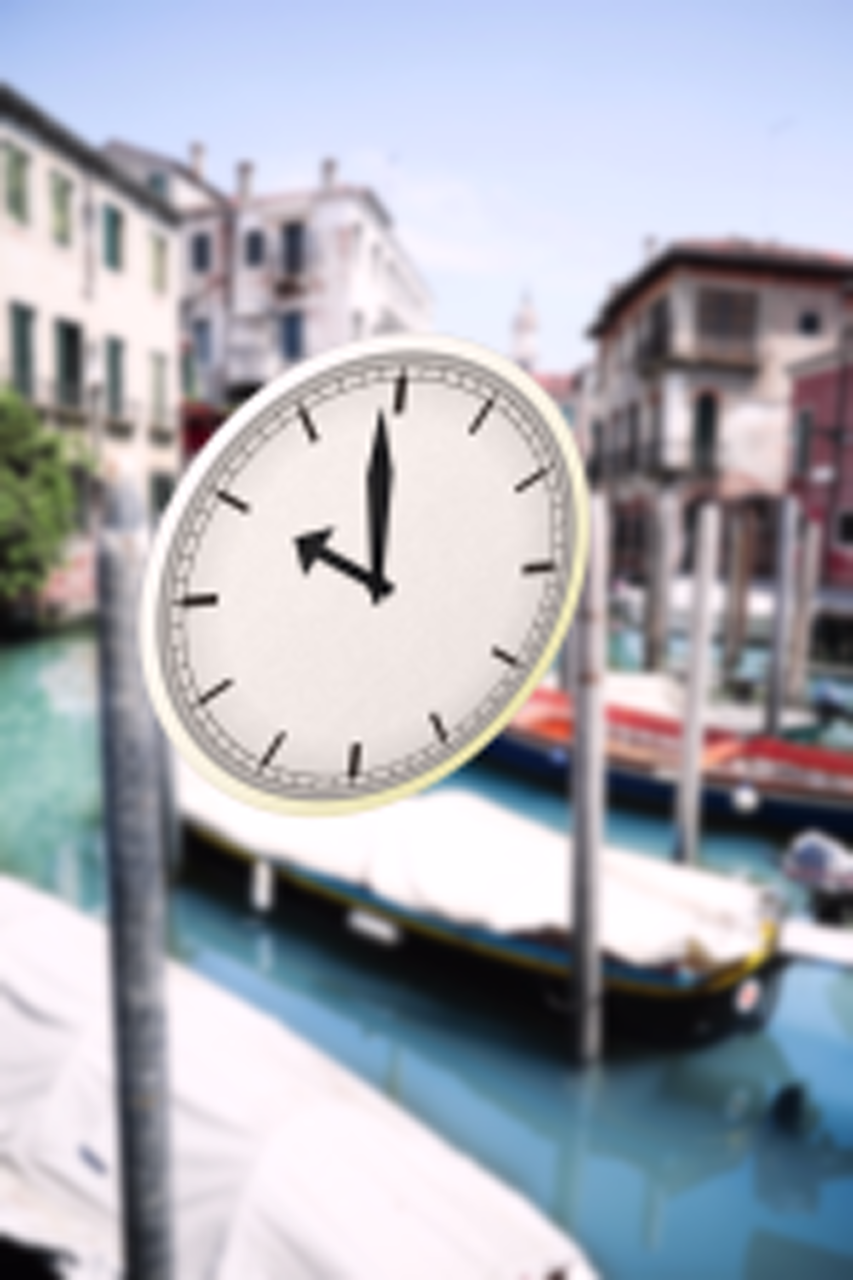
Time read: 9.59
